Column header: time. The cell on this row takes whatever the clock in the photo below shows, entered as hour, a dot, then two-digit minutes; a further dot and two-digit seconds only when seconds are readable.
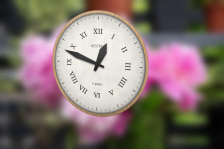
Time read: 12.48
